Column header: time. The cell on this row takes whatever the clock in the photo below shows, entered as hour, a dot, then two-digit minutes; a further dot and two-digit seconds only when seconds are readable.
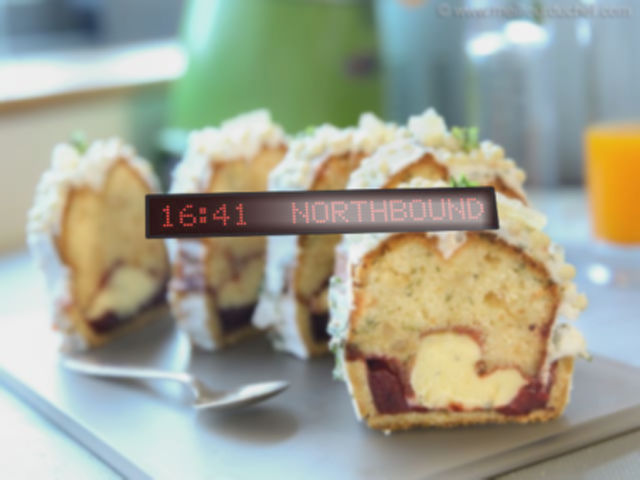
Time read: 16.41
